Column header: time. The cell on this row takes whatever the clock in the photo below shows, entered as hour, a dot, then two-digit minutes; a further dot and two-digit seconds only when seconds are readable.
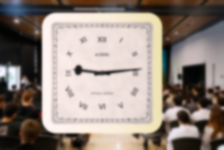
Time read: 9.14
